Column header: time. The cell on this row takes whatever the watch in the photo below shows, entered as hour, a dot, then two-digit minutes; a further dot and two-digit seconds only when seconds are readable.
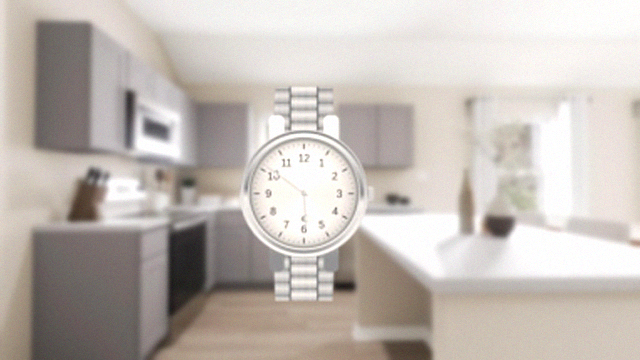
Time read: 5.51
